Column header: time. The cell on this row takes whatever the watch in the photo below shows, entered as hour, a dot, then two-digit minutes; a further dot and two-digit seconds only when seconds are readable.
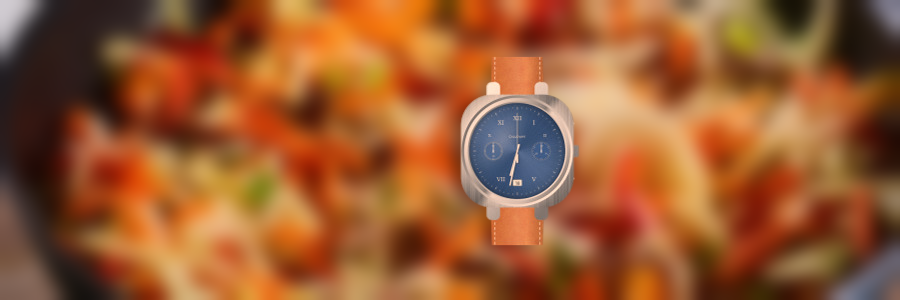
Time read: 6.32
